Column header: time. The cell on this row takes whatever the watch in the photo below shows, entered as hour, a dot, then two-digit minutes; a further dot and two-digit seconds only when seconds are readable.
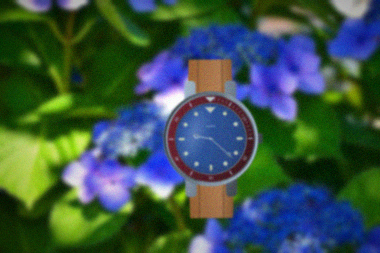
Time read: 9.22
